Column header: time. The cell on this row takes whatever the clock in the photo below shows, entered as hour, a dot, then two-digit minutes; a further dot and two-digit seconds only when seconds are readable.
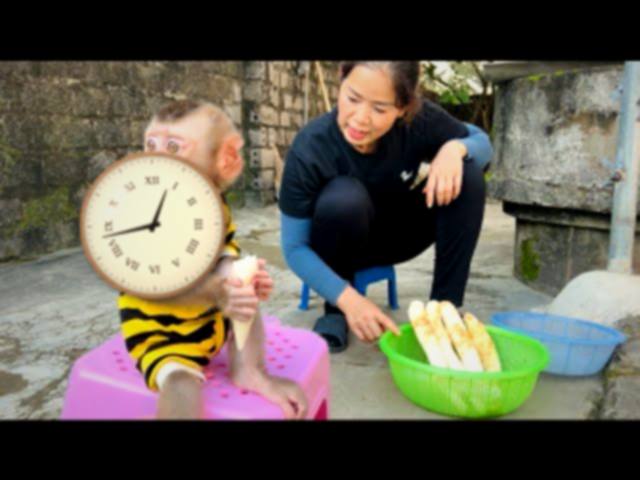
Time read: 12.43
